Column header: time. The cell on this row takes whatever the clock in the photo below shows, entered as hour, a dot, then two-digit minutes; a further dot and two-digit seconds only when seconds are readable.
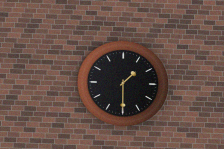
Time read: 1.30
